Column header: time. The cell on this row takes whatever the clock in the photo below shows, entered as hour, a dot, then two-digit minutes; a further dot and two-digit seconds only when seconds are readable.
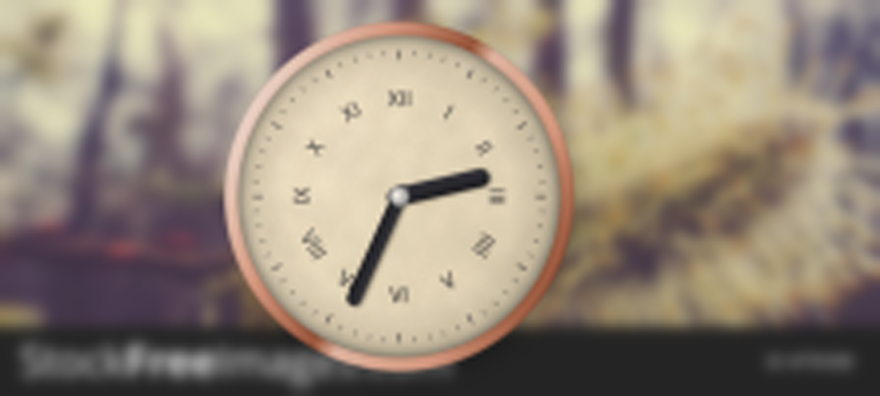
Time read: 2.34
